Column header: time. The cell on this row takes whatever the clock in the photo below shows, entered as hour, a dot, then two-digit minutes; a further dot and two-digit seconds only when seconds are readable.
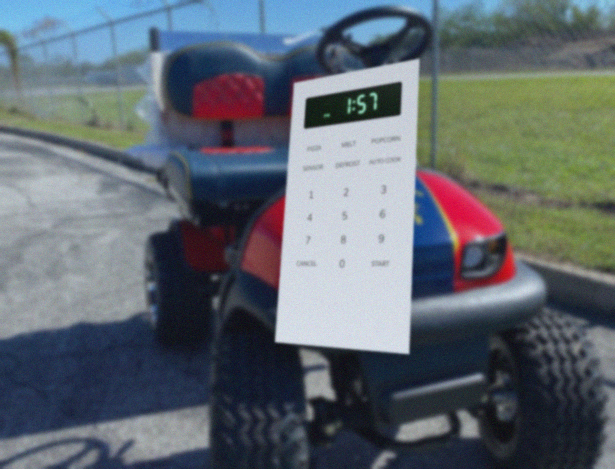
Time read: 1.57
